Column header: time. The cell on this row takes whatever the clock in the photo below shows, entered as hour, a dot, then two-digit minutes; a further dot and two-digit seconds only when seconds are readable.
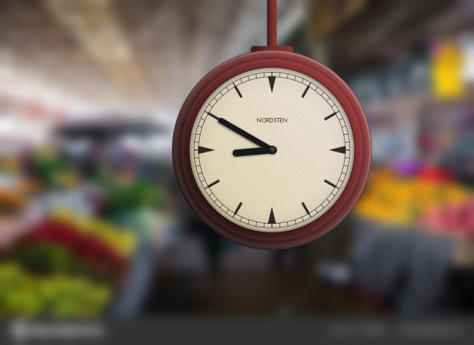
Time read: 8.50
